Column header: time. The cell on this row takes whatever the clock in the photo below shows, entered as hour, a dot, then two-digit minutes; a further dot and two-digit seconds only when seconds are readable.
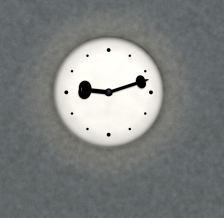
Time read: 9.12
